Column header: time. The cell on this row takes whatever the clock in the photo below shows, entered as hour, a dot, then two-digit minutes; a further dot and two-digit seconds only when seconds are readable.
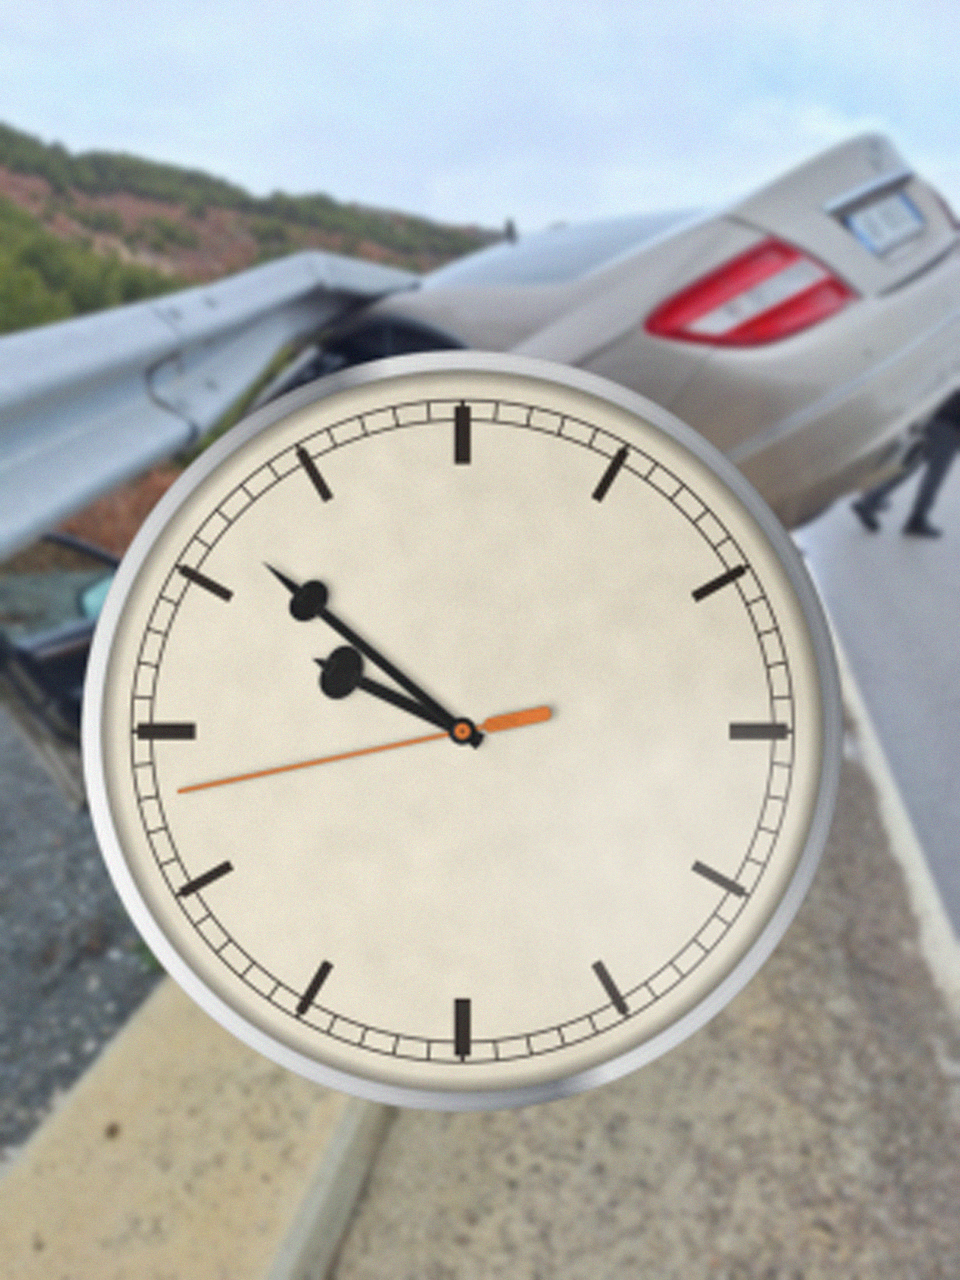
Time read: 9.51.43
